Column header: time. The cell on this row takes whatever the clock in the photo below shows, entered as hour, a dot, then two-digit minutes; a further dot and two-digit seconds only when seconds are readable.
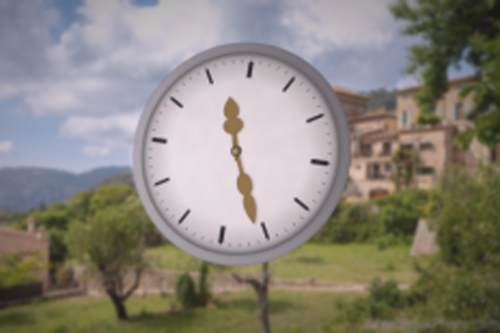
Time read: 11.26
